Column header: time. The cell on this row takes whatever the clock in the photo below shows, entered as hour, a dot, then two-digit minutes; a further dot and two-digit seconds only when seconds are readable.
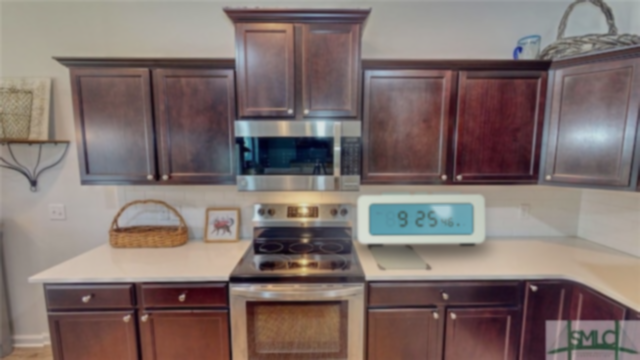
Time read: 9.25
